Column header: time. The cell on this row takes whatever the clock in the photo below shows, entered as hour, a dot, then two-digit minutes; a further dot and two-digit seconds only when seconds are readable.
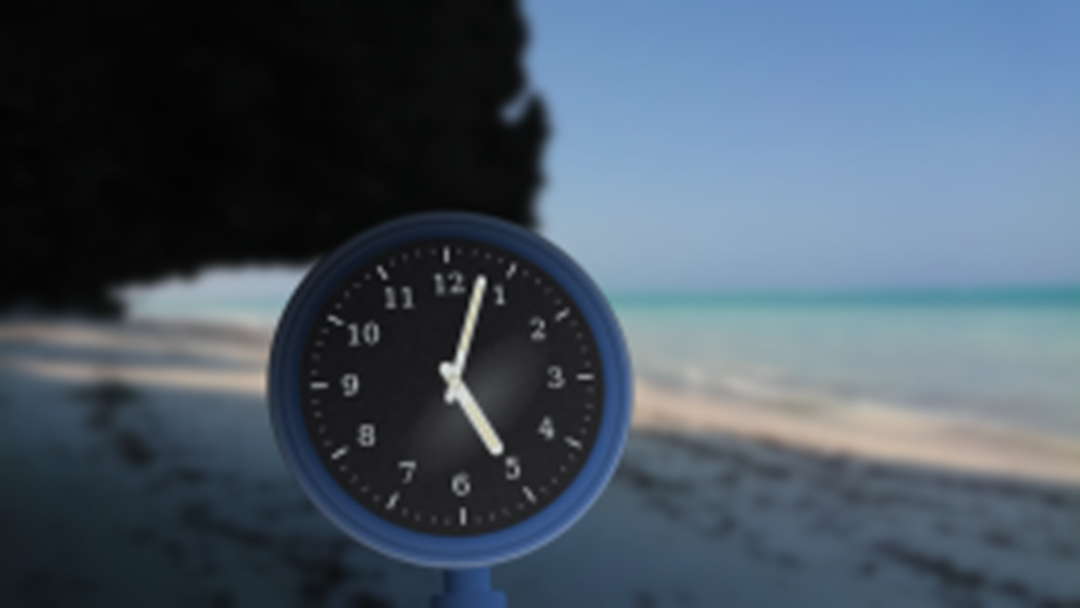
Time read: 5.03
